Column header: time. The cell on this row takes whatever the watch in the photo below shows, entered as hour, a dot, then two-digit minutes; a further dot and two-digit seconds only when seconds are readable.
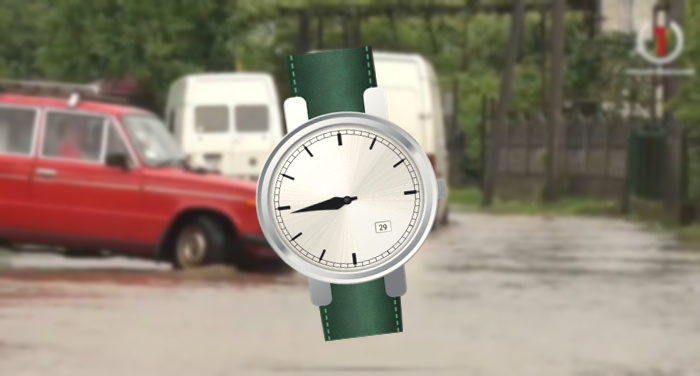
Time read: 8.44
